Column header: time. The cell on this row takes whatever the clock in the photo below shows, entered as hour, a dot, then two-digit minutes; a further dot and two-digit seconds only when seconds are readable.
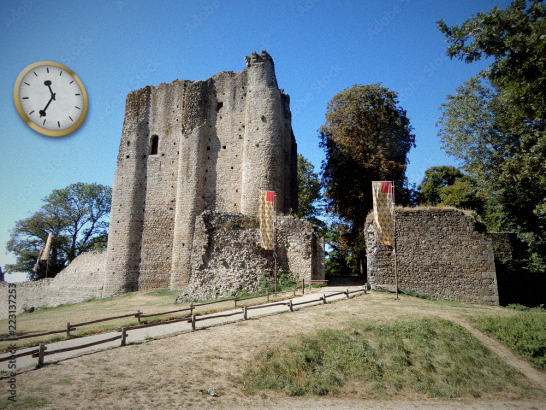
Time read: 11.37
